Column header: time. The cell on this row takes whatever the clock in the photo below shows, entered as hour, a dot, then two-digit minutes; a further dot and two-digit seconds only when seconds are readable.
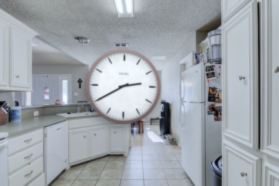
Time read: 2.40
